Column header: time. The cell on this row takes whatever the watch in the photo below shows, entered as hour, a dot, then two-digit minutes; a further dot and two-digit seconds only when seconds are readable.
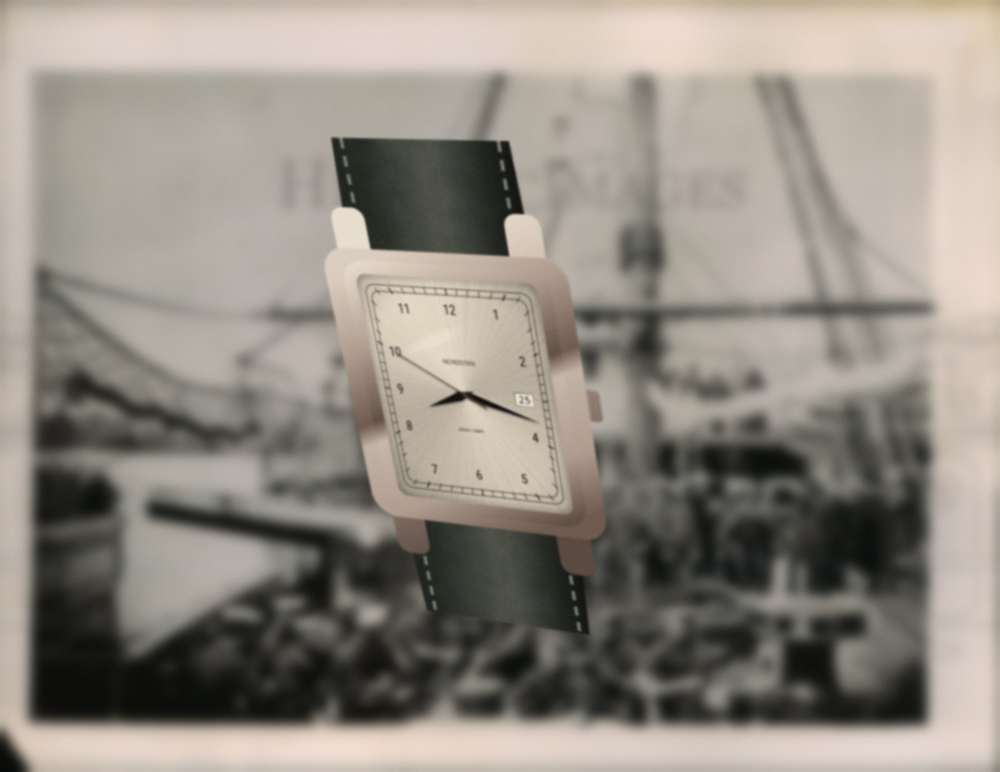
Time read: 8.17.50
